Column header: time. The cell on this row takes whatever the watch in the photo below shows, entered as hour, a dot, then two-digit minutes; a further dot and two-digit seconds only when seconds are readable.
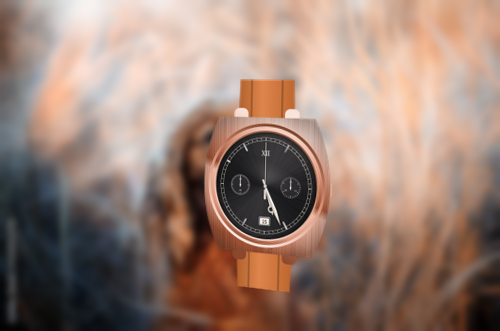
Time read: 5.26
